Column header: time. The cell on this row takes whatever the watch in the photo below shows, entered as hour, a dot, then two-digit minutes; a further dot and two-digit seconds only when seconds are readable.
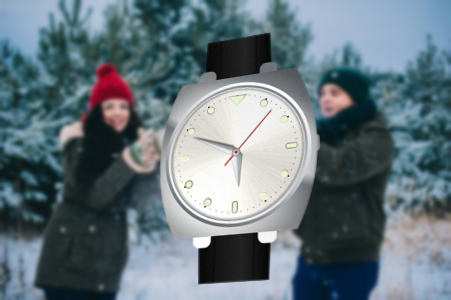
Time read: 5.49.07
